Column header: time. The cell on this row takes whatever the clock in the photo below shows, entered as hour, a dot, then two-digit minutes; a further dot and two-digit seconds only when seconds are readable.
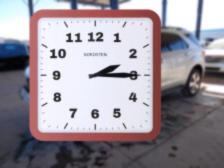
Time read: 2.15
